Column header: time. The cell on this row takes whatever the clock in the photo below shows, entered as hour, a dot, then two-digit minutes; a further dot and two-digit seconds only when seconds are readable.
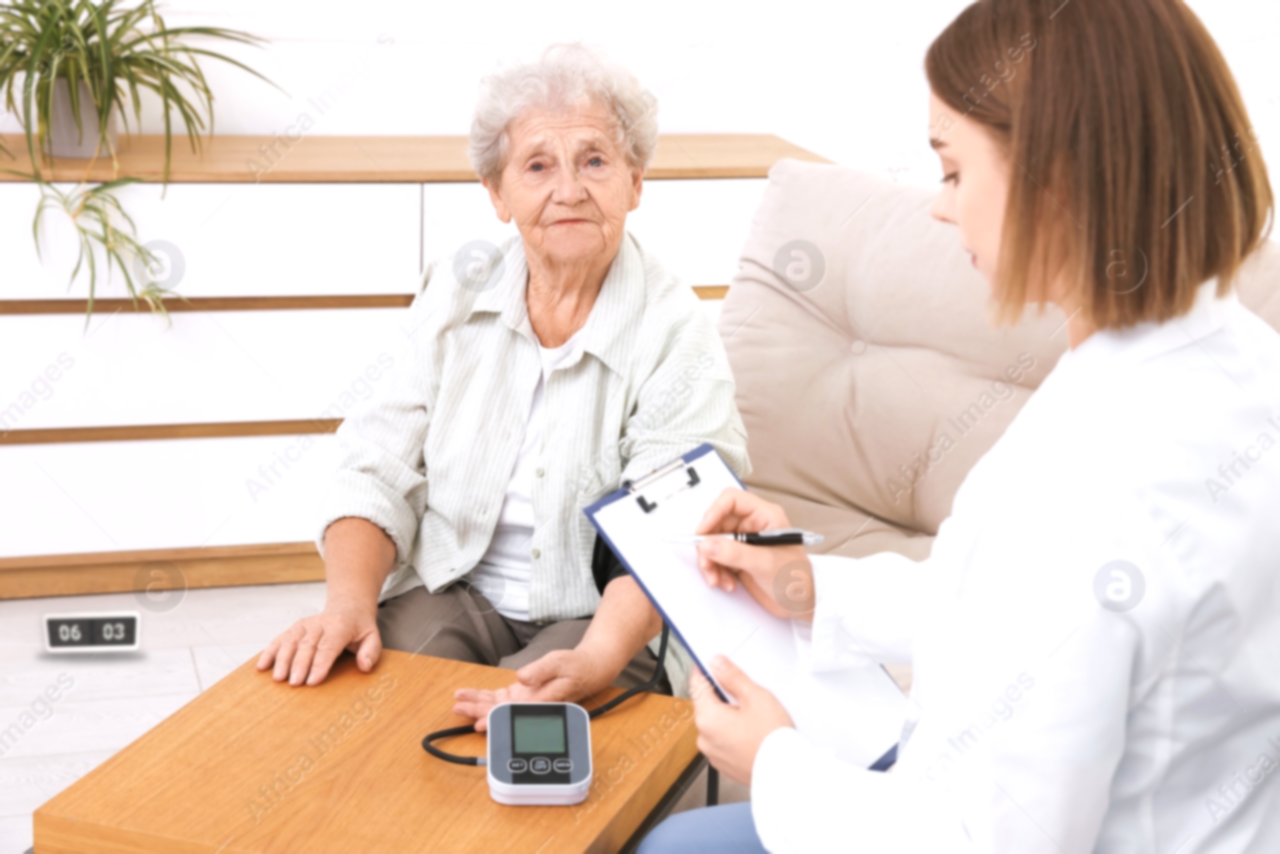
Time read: 6.03
